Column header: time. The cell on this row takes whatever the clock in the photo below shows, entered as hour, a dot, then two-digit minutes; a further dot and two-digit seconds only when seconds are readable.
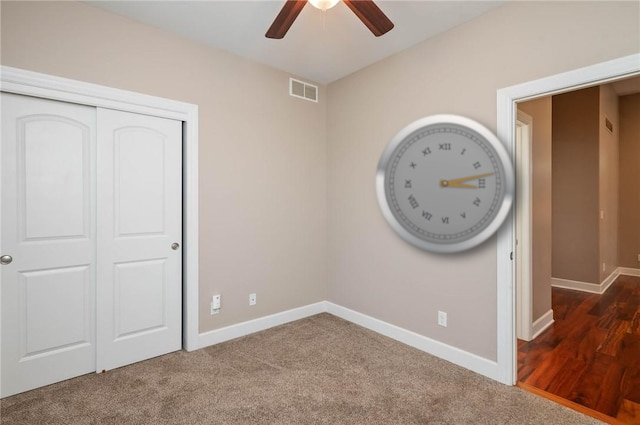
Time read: 3.13
